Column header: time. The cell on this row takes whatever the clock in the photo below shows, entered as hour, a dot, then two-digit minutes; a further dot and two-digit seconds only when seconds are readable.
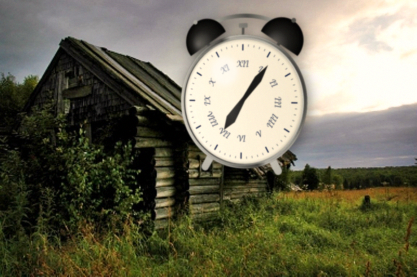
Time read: 7.06
